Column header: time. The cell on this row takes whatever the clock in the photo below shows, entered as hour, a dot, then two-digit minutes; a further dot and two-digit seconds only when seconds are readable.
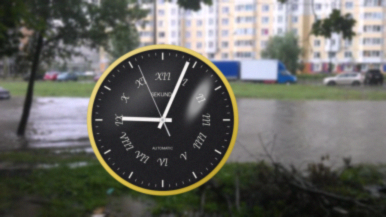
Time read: 9.03.56
